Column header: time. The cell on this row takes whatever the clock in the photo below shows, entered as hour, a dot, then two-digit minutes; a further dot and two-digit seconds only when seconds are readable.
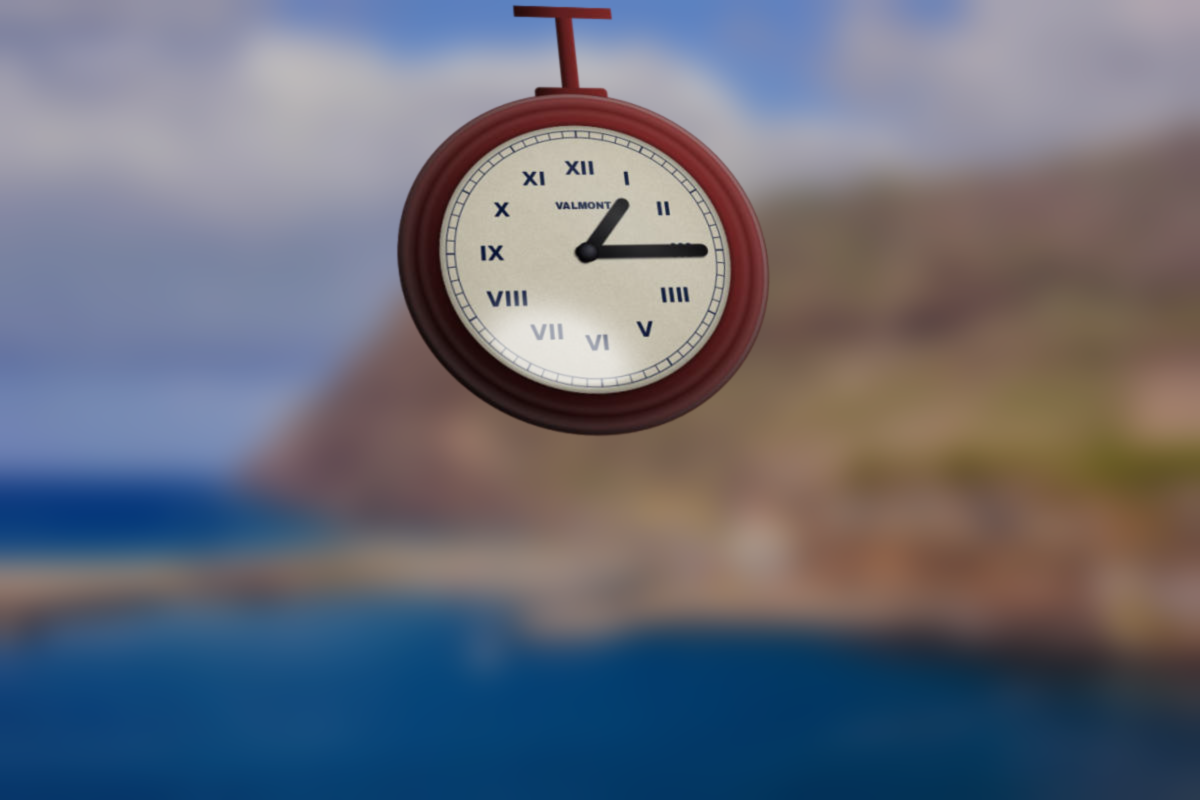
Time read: 1.15
